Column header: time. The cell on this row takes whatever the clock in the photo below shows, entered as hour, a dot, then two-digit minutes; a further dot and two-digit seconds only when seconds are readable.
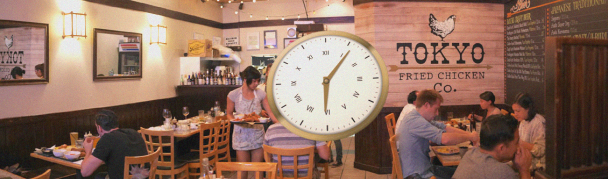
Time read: 6.06
